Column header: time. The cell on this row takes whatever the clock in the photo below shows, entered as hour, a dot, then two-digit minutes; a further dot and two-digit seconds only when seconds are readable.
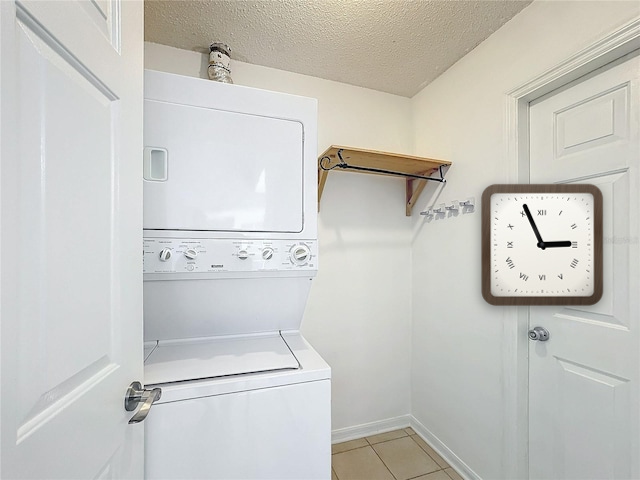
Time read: 2.56
